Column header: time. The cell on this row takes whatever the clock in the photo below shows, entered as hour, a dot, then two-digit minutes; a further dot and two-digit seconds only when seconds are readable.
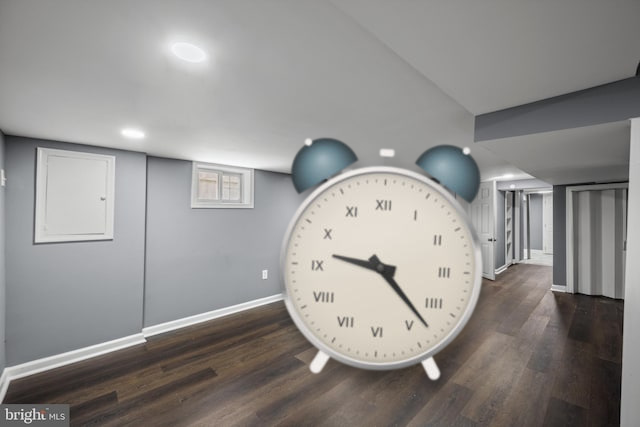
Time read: 9.23
